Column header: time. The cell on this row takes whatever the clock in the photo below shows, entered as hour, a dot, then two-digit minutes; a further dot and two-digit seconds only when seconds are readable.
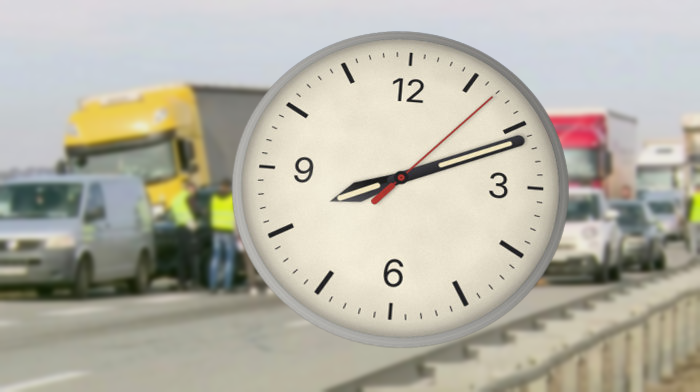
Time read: 8.11.07
